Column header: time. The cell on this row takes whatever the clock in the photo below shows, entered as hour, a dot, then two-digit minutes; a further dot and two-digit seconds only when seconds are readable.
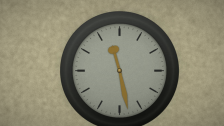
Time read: 11.28
